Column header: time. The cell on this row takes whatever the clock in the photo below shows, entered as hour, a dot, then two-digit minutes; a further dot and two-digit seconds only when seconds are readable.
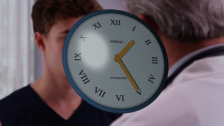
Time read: 1.25
